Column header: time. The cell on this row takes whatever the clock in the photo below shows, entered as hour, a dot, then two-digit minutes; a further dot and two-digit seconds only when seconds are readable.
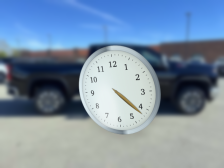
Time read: 4.22
